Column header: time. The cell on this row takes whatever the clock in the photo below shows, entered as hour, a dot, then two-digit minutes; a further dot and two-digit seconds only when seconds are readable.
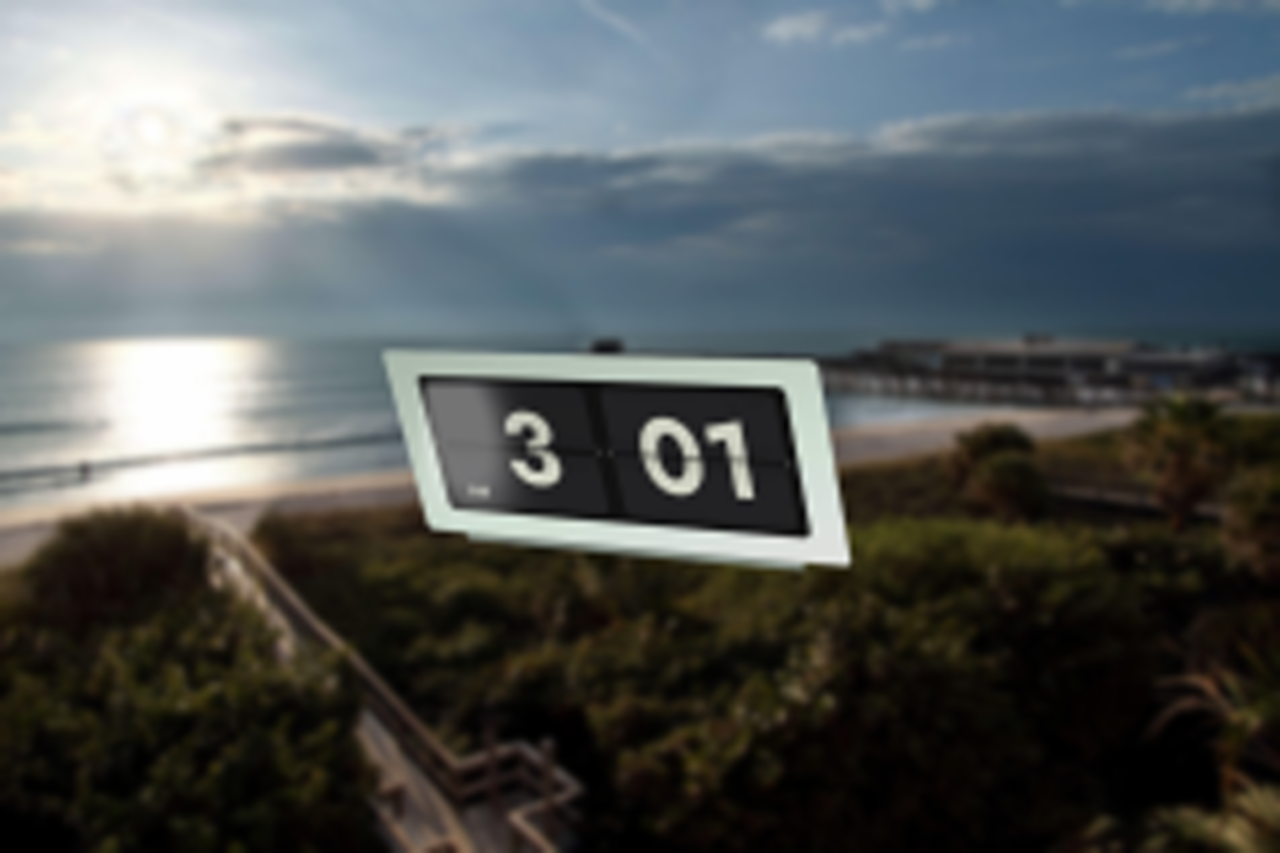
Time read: 3.01
